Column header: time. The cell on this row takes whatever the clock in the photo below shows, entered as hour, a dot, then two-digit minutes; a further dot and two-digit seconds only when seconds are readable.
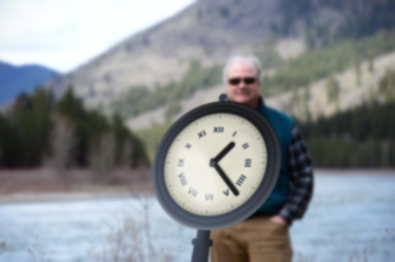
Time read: 1.23
